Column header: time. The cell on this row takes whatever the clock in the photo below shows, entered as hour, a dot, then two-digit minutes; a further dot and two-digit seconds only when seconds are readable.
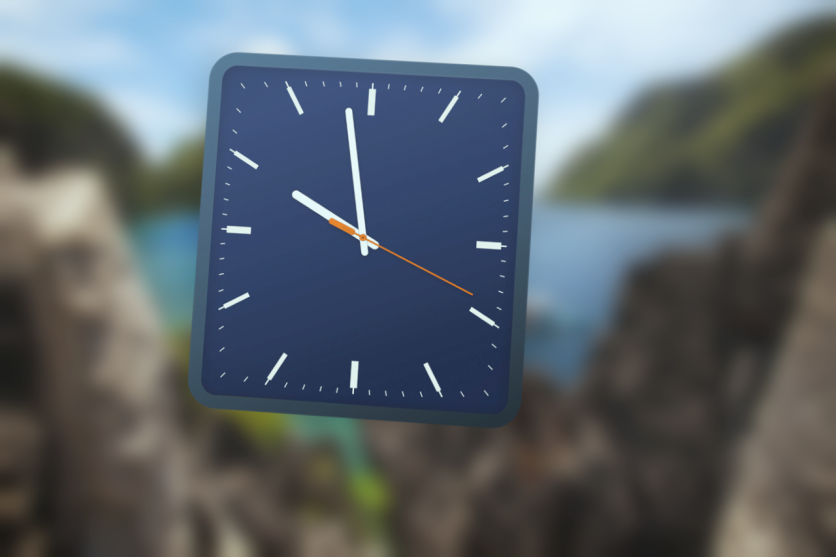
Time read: 9.58.19
